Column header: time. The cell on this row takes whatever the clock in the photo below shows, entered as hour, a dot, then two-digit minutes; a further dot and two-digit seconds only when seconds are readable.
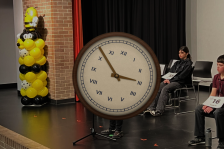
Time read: 2.52
